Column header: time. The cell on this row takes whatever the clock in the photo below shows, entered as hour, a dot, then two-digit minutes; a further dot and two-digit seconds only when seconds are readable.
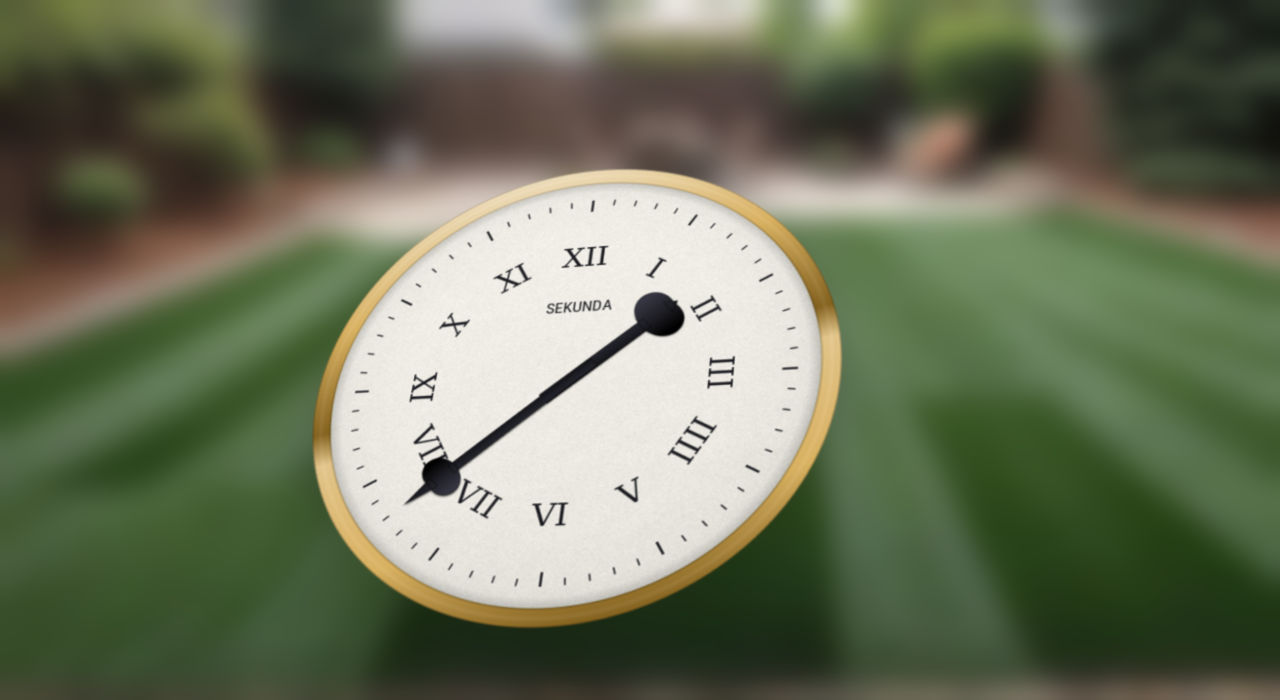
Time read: 1.38
